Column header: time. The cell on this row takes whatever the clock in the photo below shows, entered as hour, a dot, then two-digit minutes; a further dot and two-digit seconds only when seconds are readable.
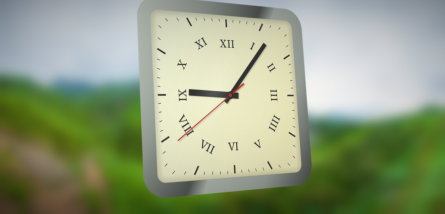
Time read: 9.06.39
